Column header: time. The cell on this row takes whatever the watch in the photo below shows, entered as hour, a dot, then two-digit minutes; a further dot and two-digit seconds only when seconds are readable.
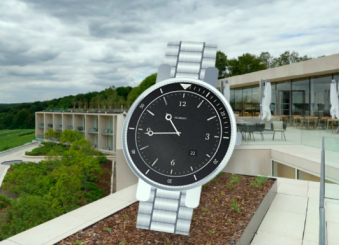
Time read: 10.44
